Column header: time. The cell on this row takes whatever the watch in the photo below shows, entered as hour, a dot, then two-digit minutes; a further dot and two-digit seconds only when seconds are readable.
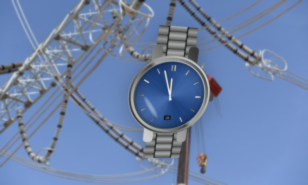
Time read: 11.57
